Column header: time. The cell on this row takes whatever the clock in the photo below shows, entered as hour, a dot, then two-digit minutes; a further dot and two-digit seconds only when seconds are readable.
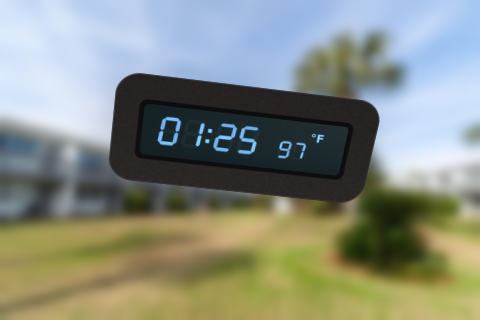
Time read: 1.25
